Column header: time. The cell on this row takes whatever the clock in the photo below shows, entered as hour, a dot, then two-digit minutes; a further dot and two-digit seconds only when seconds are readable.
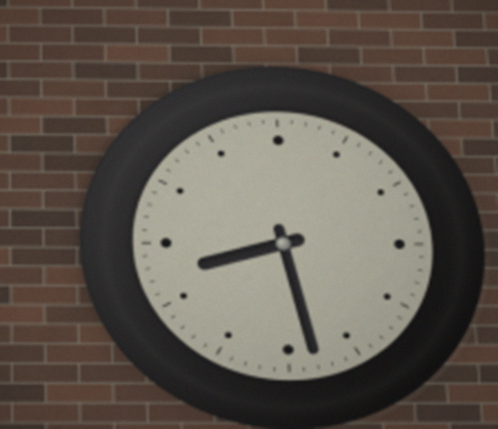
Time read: 8.28
